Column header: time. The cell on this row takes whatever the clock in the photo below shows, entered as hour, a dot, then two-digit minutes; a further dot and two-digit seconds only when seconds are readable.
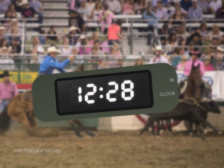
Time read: 12.28
